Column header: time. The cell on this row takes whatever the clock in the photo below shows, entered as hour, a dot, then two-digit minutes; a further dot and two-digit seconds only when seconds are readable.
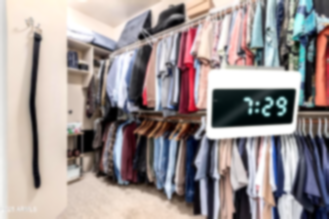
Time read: 7.29
